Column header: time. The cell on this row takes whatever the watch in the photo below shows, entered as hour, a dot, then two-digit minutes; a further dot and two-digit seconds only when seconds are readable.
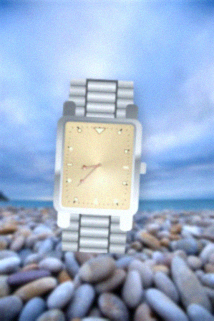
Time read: 8.37
